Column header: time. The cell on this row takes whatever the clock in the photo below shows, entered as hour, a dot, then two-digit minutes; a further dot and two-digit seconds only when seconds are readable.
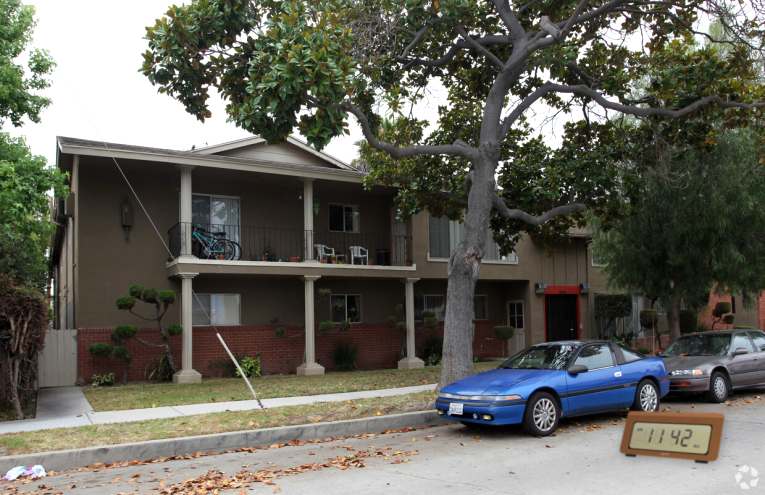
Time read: 11.42
